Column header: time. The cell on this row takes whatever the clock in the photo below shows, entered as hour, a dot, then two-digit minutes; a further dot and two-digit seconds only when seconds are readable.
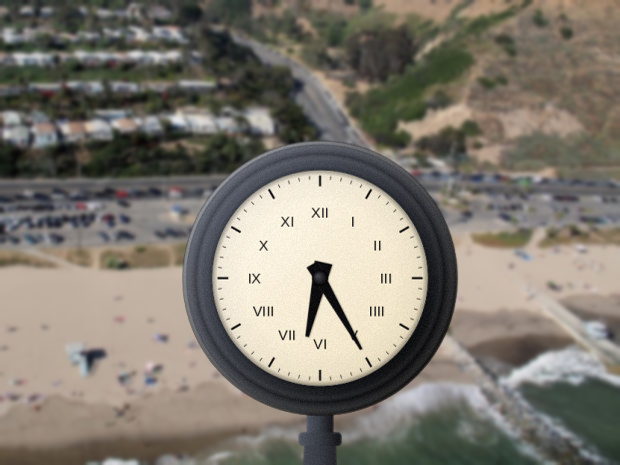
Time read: 6.25
